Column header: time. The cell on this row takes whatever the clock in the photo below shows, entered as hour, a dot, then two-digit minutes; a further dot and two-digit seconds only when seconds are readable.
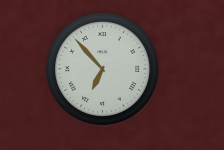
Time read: 6.53
